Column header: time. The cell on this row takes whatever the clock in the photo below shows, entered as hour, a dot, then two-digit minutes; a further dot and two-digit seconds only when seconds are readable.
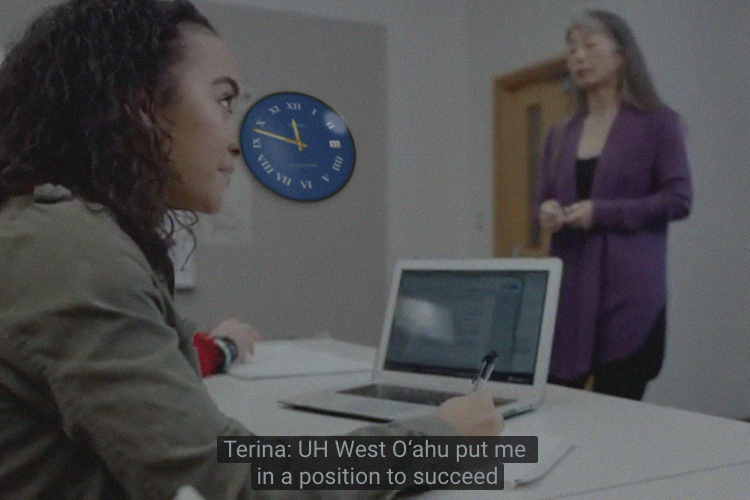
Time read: 11.48
